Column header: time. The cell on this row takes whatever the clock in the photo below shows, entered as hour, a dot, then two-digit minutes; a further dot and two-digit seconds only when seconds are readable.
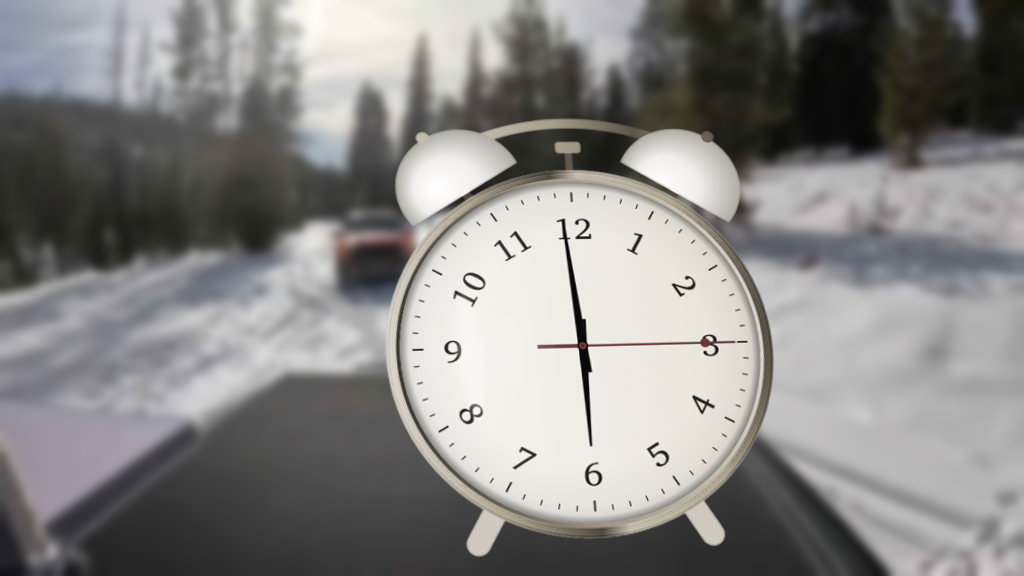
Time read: 5.59.15
